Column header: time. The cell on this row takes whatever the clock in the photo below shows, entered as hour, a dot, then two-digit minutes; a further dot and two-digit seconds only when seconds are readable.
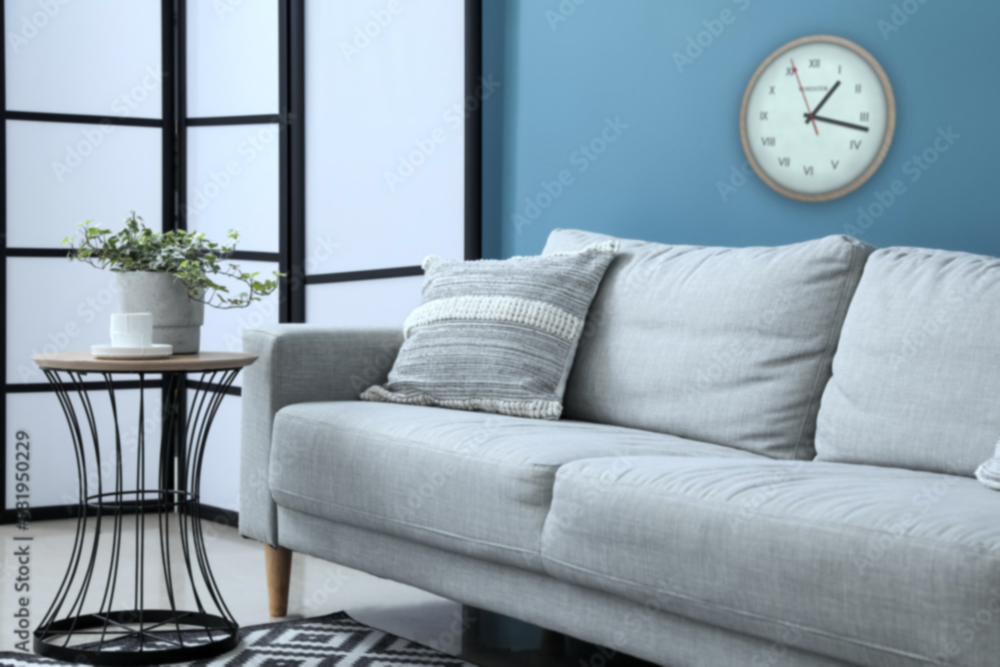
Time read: 1.16.56
